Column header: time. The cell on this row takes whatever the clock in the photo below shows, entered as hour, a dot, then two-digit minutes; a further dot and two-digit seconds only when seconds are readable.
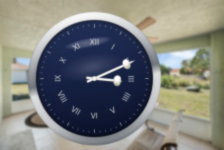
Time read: 3.11
